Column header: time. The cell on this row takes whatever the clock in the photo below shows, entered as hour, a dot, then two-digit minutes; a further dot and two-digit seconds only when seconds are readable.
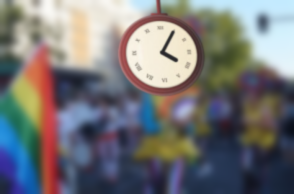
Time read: 4.05
